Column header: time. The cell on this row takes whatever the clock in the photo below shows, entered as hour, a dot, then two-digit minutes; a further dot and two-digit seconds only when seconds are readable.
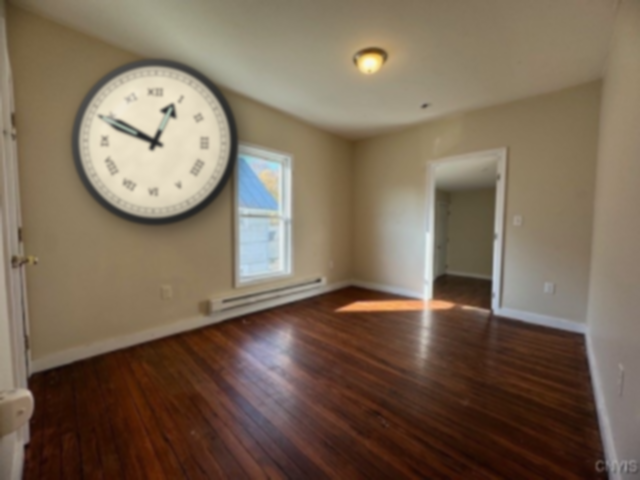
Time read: 12.49
